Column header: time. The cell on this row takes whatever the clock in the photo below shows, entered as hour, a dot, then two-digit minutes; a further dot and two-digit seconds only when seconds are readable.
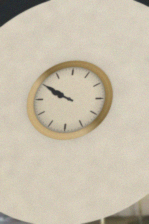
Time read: 9.50
